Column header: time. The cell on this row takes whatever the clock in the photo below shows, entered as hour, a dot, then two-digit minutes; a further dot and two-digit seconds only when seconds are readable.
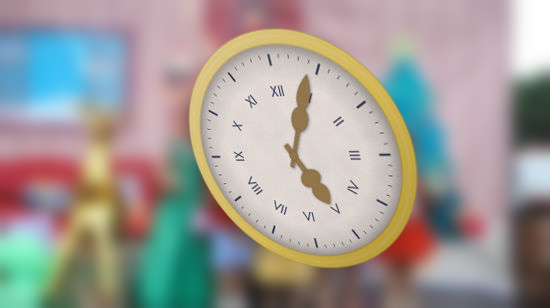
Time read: 5.04
